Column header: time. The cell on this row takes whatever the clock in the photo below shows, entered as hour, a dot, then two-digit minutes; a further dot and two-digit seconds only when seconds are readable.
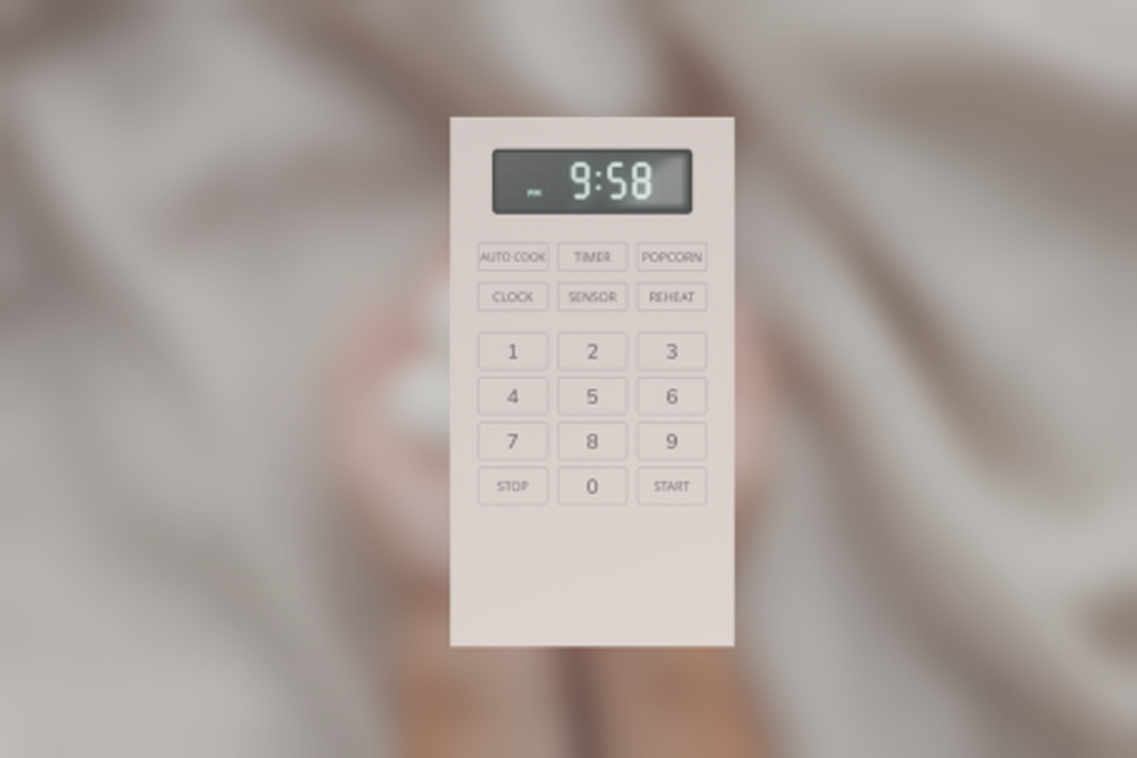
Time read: 9.58
